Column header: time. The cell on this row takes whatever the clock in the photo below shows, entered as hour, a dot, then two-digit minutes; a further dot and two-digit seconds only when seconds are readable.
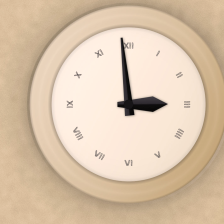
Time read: 2.59
